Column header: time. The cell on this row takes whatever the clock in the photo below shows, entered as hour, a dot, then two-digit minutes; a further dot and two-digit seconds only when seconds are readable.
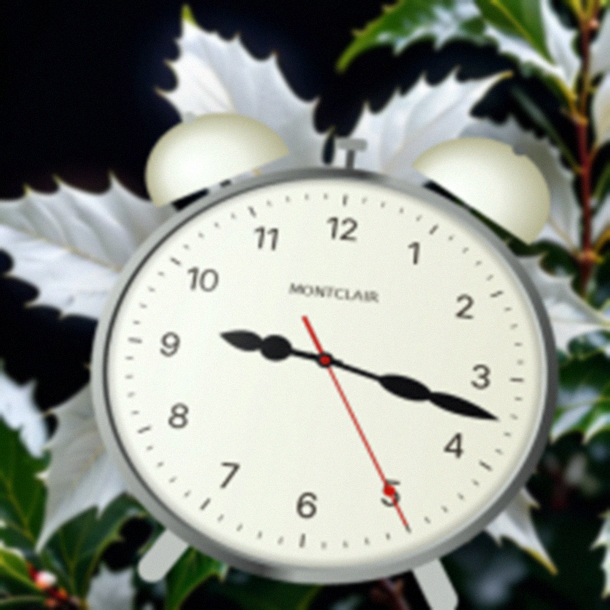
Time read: 9.17.25
